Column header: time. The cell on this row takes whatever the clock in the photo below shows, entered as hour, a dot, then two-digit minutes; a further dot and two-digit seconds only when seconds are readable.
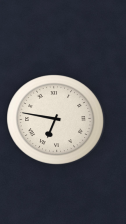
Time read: 6.47
